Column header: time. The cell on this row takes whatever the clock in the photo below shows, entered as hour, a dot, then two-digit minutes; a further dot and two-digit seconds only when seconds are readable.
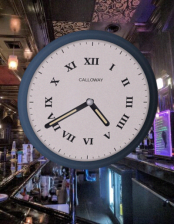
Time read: 4.40
